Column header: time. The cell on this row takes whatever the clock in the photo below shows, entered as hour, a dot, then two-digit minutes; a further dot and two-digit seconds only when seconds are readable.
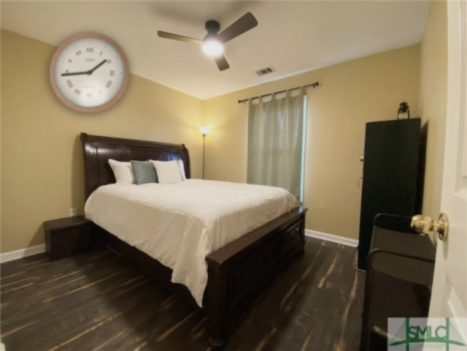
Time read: 1.44
